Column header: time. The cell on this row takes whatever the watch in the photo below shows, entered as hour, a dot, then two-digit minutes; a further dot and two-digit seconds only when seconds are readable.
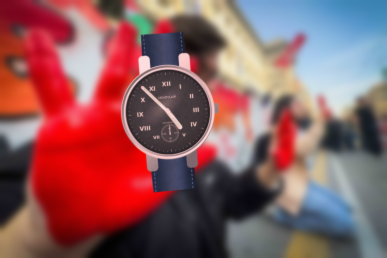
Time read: 4.53
